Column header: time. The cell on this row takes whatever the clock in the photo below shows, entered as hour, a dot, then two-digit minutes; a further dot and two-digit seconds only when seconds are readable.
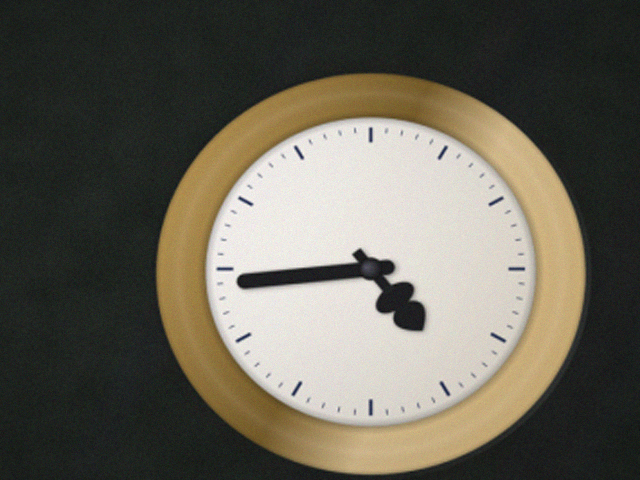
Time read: 4.44
